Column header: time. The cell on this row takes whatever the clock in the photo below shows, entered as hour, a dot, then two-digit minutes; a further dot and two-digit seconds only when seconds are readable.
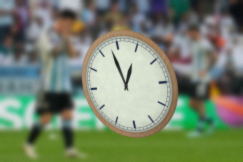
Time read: 12.58
